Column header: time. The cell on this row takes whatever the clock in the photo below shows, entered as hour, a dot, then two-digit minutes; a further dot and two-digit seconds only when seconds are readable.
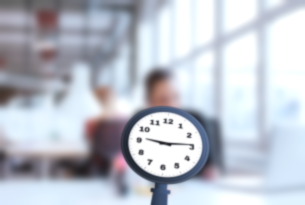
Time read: 9.14
